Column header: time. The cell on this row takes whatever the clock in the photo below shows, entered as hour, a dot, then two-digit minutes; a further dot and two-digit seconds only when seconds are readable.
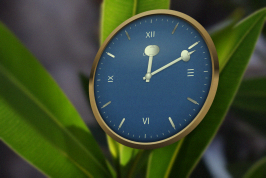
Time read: 12.11
